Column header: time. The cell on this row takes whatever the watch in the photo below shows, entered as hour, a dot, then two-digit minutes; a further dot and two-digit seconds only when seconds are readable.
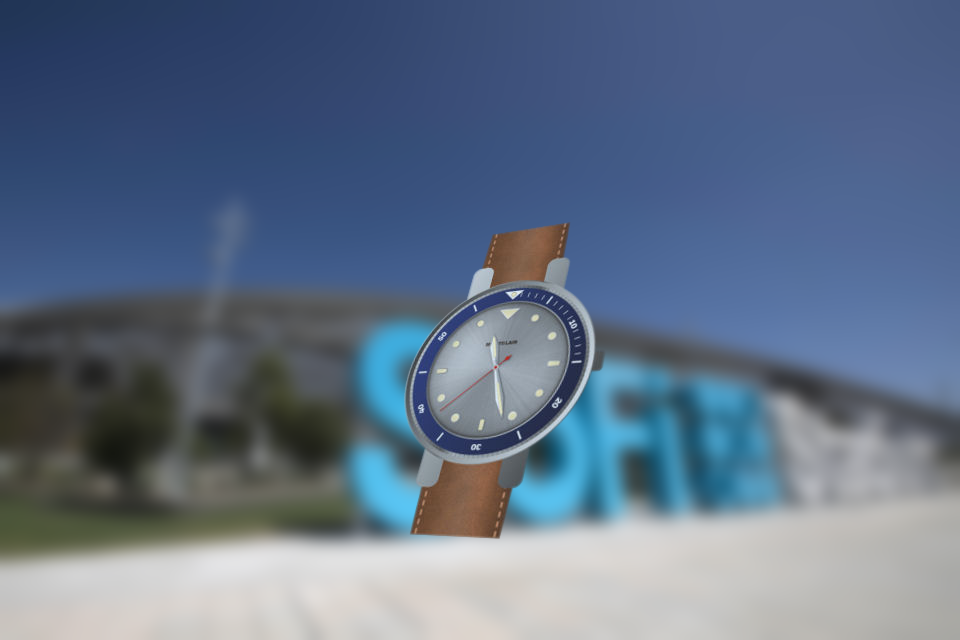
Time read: 11.26.38
